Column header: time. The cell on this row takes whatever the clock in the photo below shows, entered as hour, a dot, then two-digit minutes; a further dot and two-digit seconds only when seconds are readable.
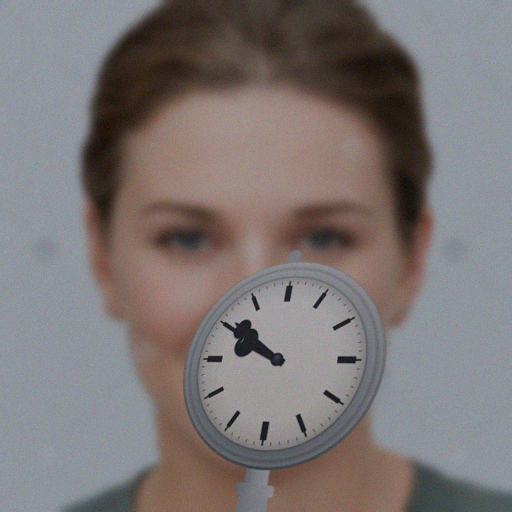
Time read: 9.51
